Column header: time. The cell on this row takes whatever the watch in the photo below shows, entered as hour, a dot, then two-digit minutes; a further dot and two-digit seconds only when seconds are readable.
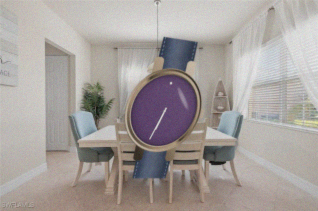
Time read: 6.33
